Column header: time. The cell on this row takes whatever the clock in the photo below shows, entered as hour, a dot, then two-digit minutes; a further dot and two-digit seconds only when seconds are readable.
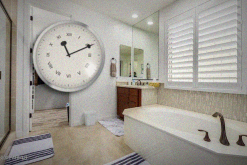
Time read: 11.11
